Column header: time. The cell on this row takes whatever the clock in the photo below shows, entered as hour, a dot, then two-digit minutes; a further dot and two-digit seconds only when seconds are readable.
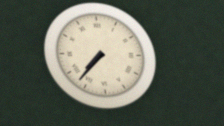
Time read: 7.37
